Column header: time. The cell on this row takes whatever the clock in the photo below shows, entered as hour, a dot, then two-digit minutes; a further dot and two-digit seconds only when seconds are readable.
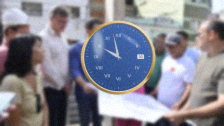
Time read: 9.58
